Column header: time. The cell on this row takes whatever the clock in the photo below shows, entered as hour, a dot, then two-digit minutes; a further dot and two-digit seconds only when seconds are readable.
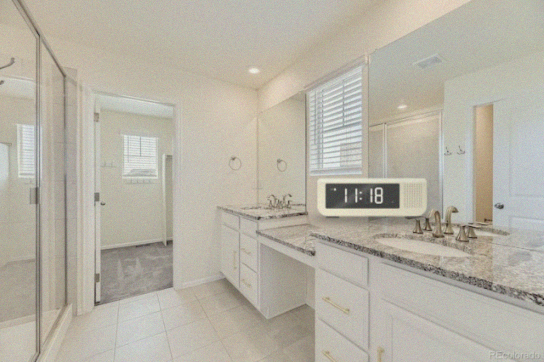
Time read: 11.18
